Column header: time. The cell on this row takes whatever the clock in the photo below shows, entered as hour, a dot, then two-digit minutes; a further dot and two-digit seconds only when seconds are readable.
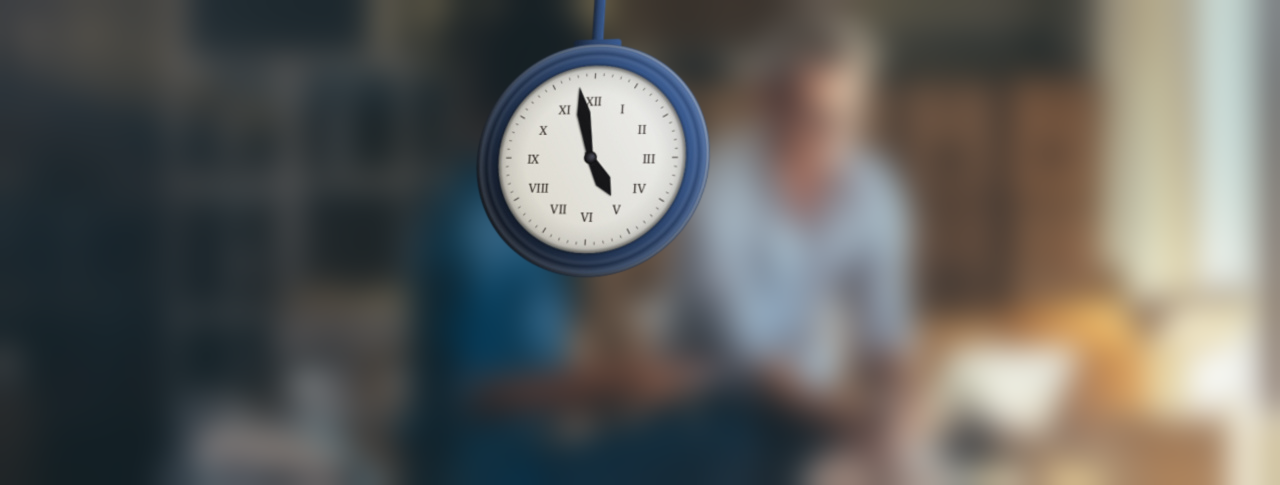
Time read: 4.58
